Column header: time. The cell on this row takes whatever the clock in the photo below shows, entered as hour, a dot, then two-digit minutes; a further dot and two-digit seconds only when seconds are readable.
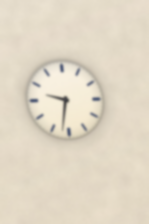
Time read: 9.32
